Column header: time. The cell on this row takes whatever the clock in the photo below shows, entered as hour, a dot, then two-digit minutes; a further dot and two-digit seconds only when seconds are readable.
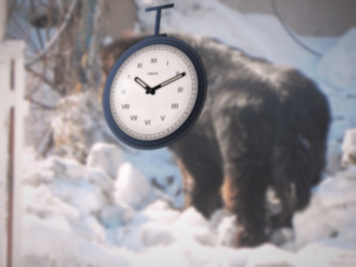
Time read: 10.11
